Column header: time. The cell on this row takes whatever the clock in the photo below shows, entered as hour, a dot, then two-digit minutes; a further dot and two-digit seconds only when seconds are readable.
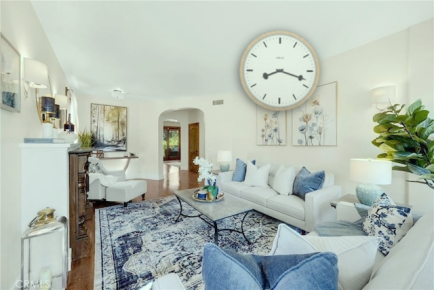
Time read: 8.18
